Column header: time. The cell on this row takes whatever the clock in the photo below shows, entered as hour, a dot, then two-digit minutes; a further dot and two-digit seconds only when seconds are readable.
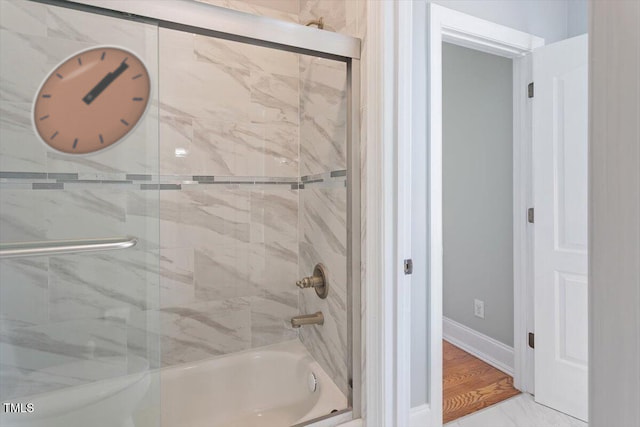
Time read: 1.06
